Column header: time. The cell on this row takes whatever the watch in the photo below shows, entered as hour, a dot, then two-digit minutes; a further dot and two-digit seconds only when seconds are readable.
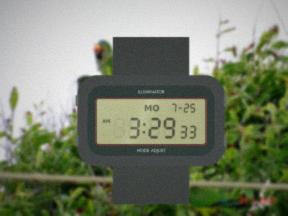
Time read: 3.29.33
